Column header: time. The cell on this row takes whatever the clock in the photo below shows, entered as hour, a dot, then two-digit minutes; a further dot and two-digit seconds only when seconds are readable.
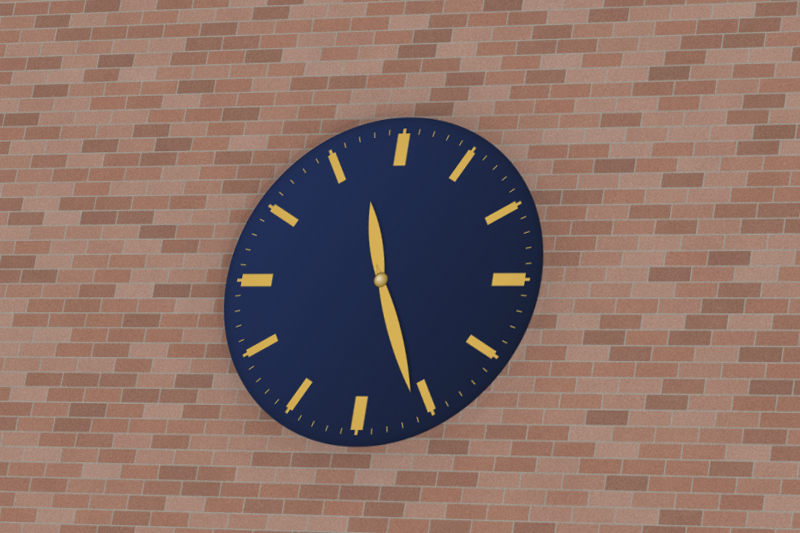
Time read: 11.26
